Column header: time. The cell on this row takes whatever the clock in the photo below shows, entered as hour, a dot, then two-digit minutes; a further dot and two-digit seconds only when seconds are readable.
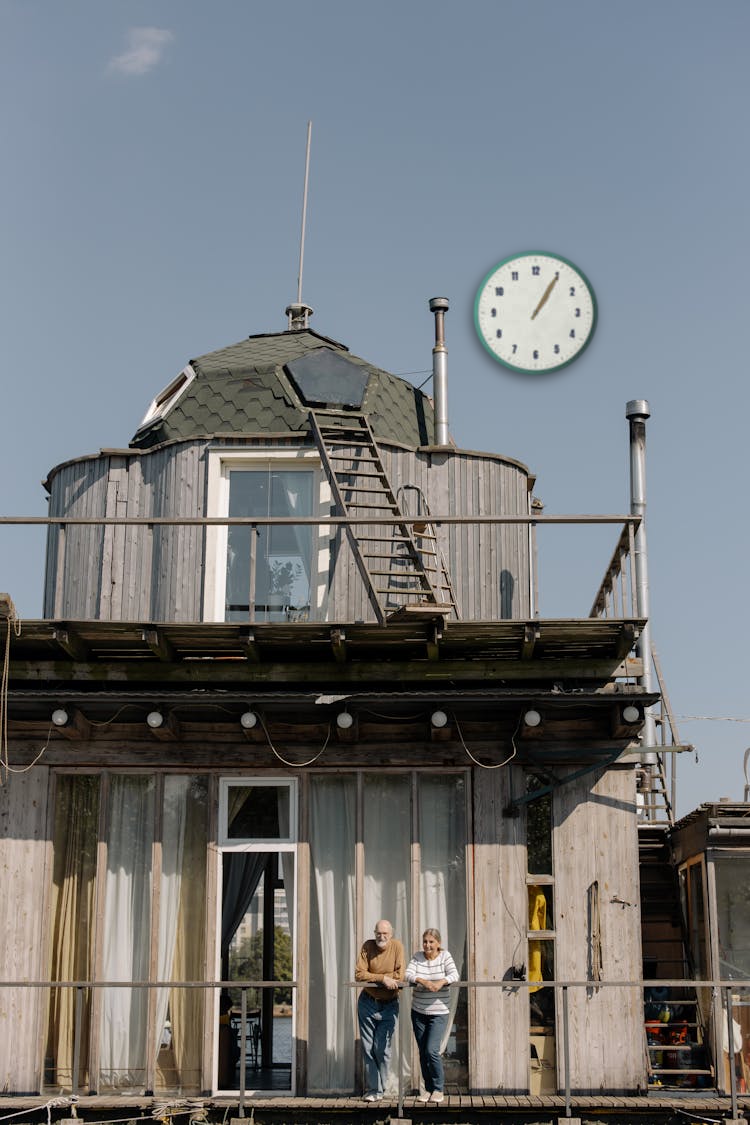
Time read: 1.05
